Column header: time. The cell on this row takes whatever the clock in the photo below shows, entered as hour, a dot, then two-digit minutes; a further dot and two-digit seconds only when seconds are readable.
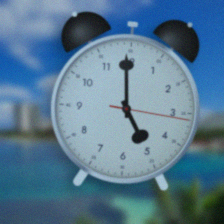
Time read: 4.59.16
